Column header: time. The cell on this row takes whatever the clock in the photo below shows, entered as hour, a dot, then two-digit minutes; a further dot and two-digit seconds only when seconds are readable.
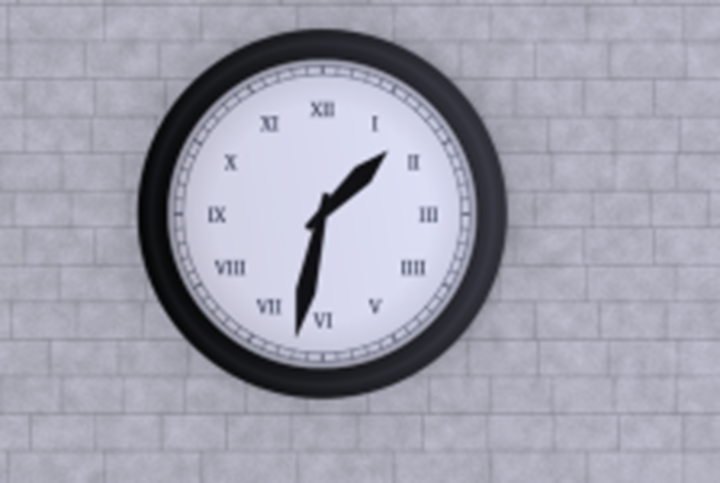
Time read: 1.32
